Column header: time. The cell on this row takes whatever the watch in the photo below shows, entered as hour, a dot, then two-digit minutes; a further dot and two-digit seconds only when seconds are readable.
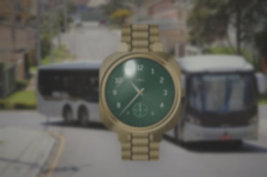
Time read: 10.37
